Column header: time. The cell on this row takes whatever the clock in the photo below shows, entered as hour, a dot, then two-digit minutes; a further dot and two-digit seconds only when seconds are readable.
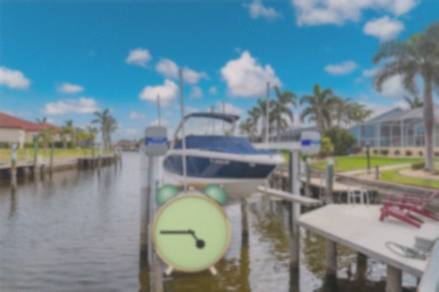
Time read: 4.45
